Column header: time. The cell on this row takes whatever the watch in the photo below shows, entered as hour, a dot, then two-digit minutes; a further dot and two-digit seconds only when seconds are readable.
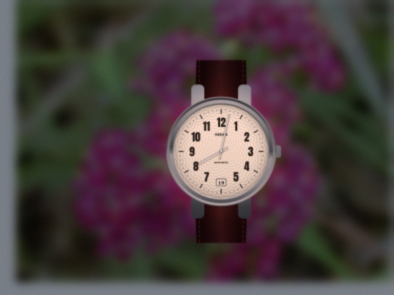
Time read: 8.02
